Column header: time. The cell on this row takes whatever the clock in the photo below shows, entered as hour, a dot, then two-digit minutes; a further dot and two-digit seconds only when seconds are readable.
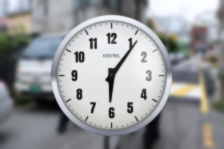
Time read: 6.06
